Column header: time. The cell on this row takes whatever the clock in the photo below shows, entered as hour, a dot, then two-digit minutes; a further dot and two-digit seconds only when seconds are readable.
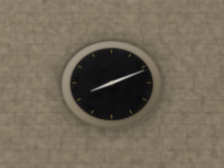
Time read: 8.11
